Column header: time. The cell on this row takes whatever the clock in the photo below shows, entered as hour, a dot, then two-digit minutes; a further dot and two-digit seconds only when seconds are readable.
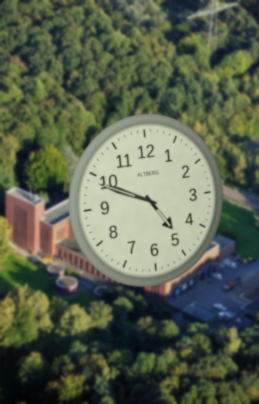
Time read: 4.49
